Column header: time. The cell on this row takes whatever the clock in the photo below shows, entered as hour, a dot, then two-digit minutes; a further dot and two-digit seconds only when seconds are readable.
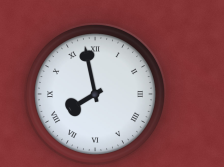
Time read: 7.58
